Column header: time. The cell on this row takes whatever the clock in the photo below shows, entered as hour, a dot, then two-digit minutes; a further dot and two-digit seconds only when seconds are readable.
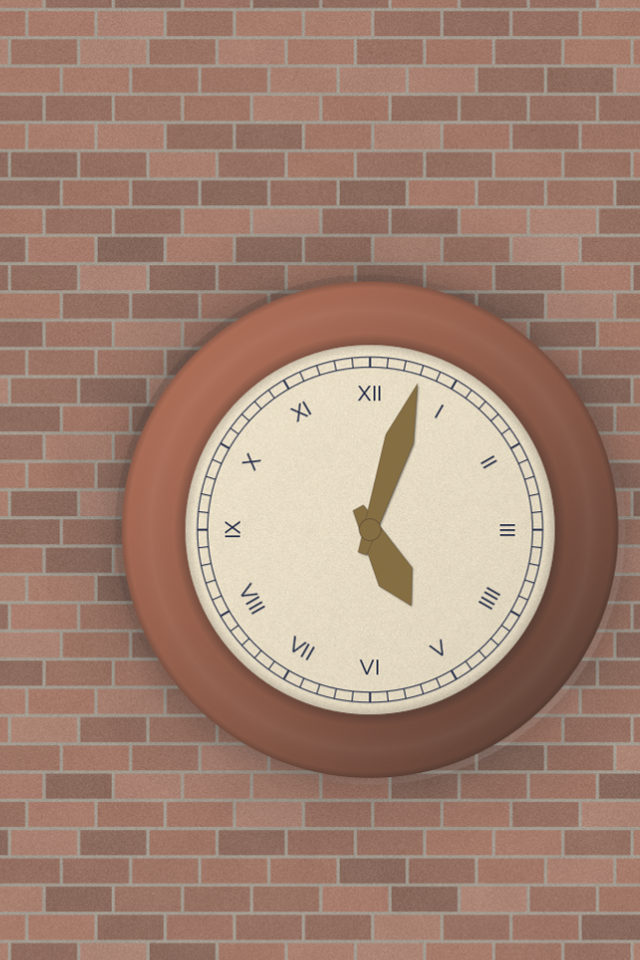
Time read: 5.03
